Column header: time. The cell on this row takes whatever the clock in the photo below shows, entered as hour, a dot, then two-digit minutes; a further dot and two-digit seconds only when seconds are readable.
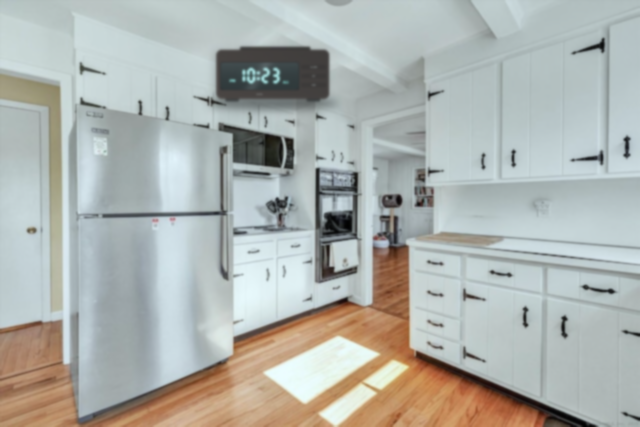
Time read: 10.23
